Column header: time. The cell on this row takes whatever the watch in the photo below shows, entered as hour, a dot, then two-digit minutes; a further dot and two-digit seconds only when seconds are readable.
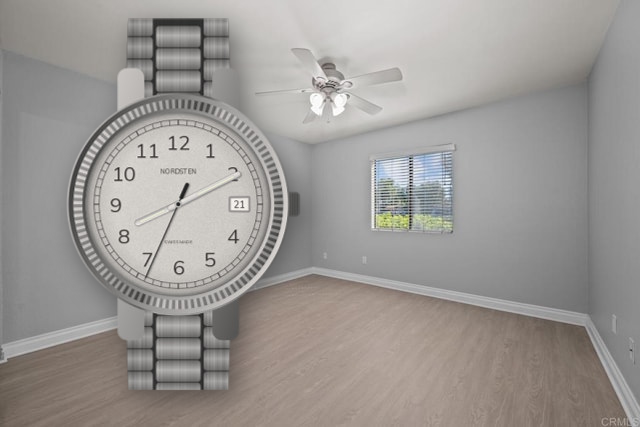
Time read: 8.10.34
